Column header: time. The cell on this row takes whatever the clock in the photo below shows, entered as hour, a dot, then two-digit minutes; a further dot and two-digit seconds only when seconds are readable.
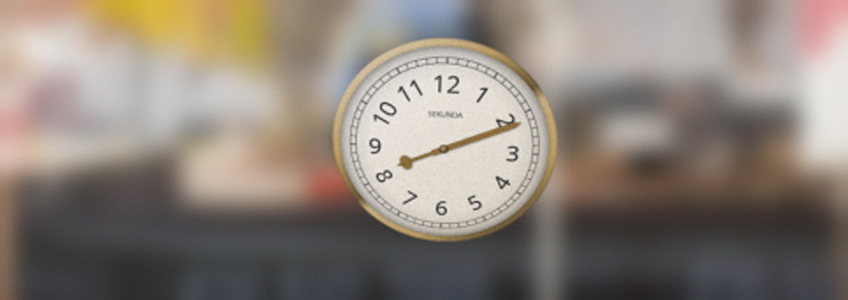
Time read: 8.11
